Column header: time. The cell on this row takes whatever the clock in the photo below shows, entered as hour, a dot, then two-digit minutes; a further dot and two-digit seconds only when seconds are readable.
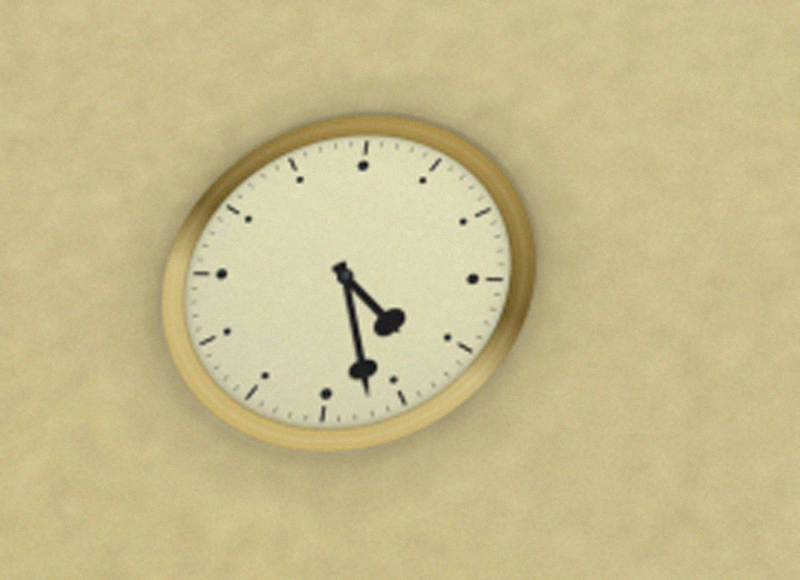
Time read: 4.27
